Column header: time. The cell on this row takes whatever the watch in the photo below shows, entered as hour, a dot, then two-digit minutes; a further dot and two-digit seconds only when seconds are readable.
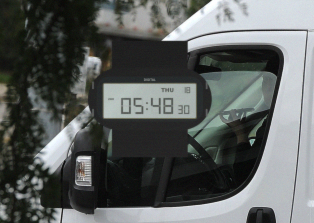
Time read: 5.48.30
